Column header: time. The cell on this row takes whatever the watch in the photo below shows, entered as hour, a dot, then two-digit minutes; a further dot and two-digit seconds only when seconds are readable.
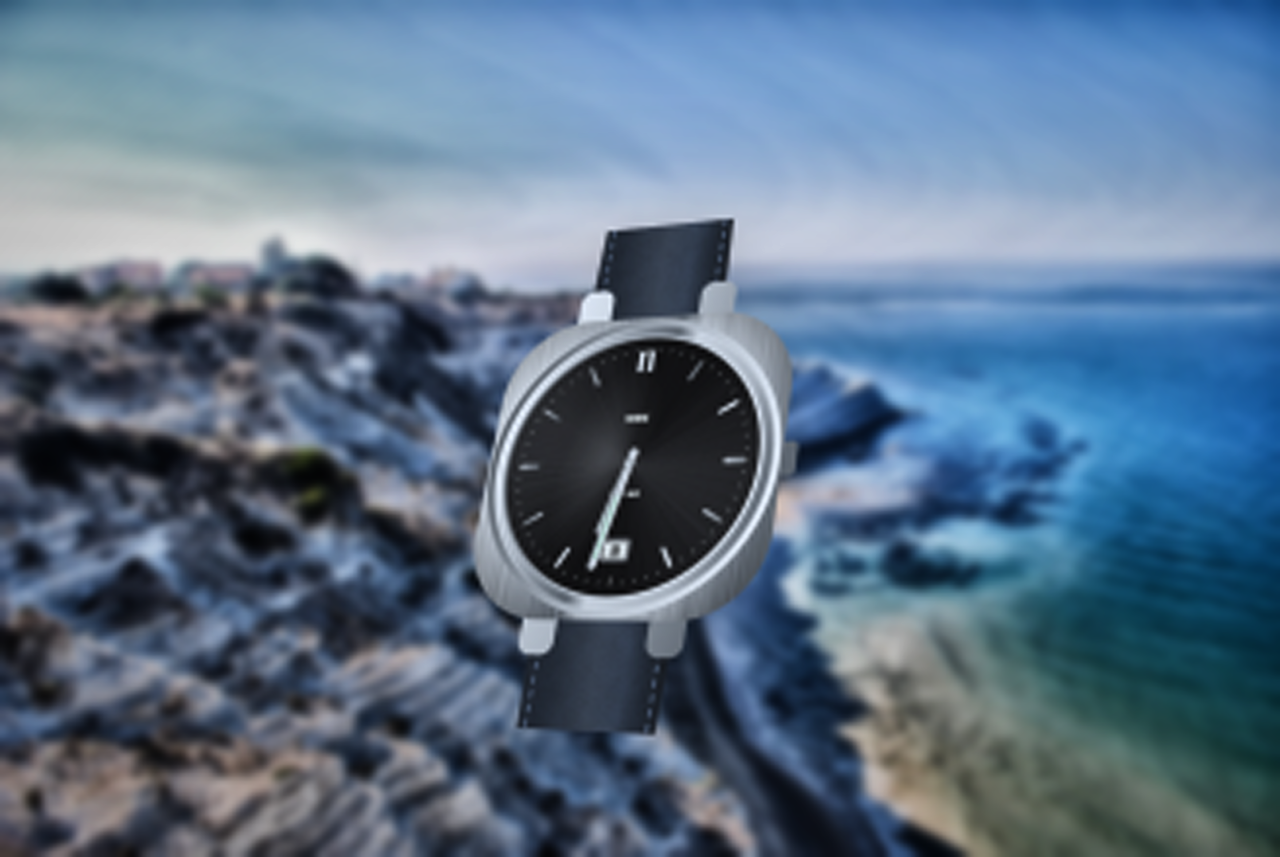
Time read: 6.32
